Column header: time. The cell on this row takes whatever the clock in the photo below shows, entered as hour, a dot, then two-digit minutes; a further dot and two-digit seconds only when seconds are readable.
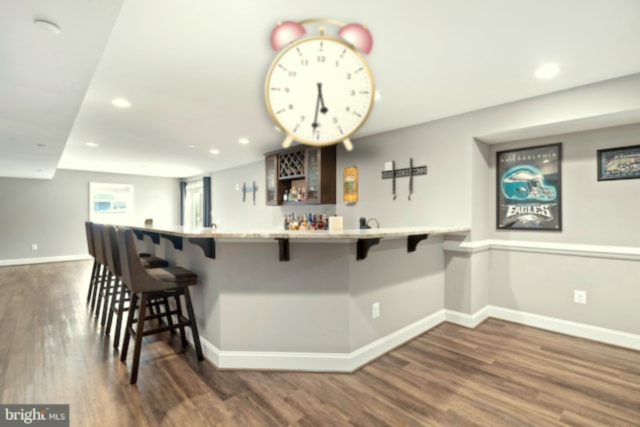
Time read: 5.31
